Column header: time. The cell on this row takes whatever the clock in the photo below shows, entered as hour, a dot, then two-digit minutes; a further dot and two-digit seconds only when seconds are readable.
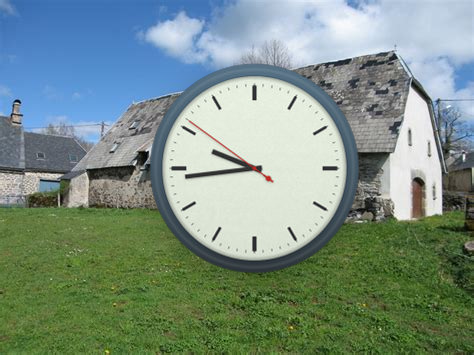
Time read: 9.43.51
